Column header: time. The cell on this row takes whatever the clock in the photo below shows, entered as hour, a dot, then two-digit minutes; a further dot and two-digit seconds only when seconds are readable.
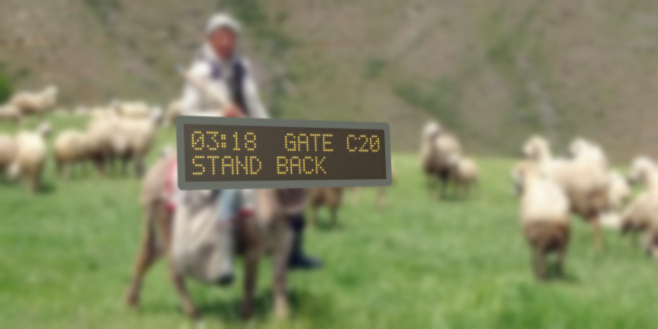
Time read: 3.18
